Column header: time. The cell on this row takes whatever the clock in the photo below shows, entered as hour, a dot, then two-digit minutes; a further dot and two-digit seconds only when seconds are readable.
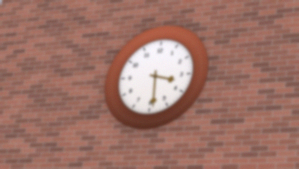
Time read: 3.29
